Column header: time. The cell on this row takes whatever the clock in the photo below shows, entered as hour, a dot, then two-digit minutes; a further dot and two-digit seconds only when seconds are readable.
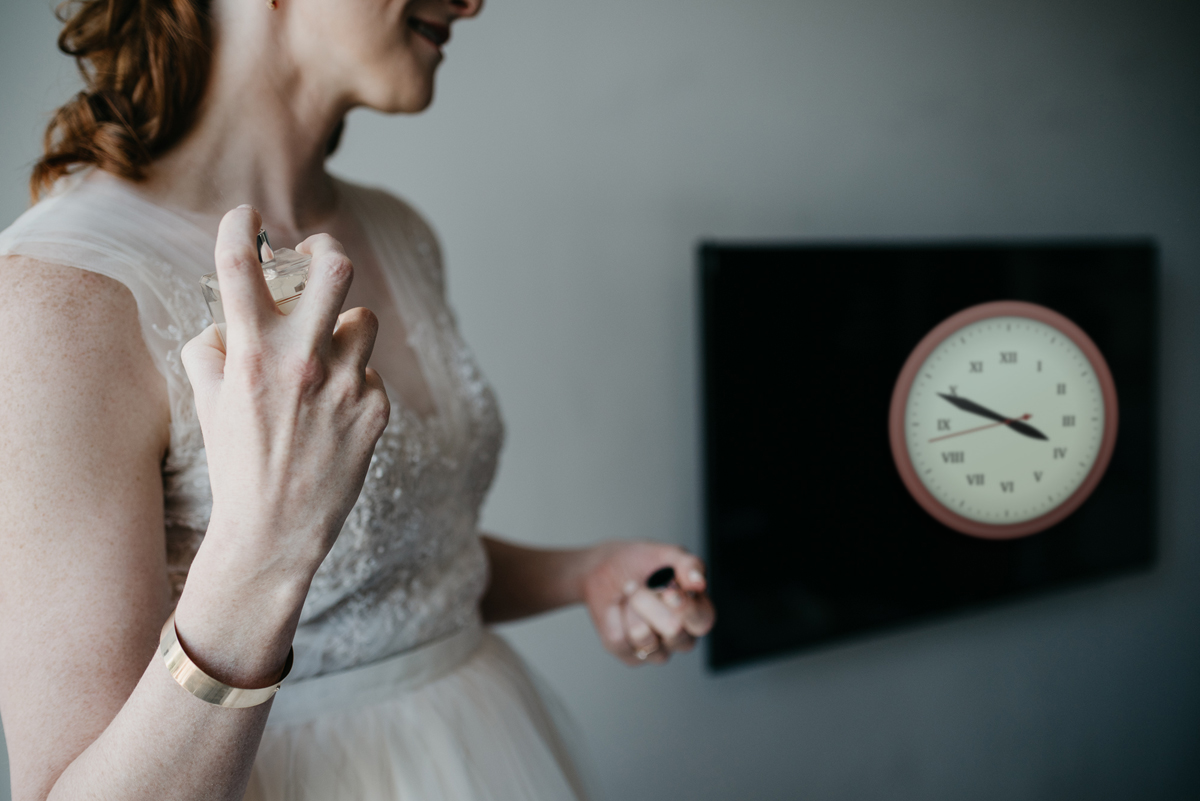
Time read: 3.48.43
